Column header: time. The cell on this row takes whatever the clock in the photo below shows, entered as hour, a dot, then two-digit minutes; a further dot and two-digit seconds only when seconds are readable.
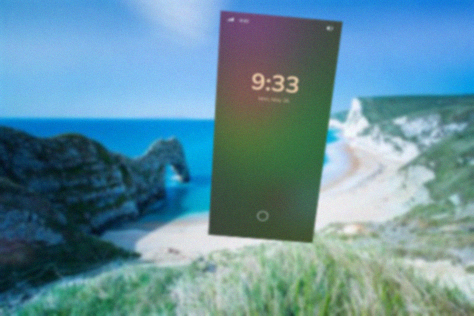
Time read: 9.33
